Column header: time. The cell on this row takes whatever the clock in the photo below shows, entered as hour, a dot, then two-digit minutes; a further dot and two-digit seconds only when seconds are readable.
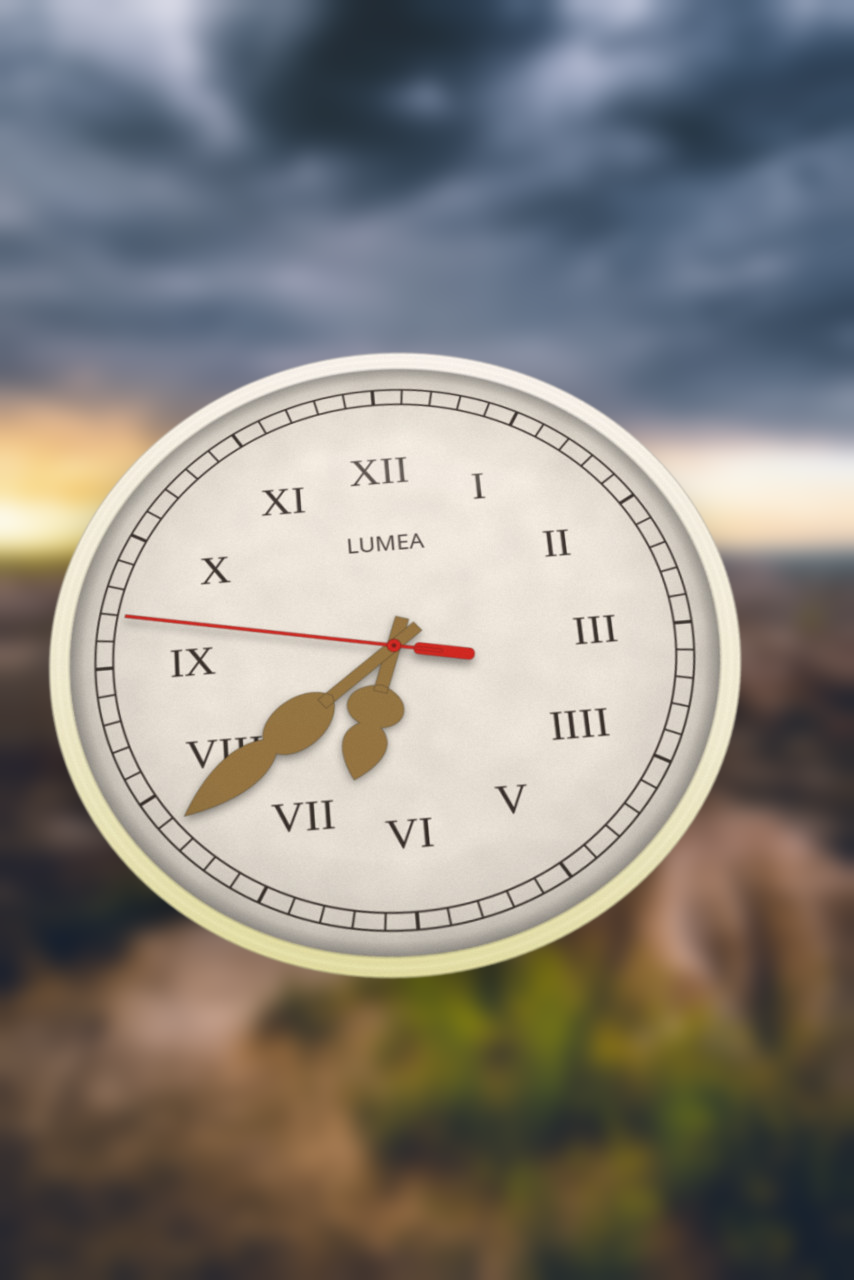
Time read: 6.38.47
